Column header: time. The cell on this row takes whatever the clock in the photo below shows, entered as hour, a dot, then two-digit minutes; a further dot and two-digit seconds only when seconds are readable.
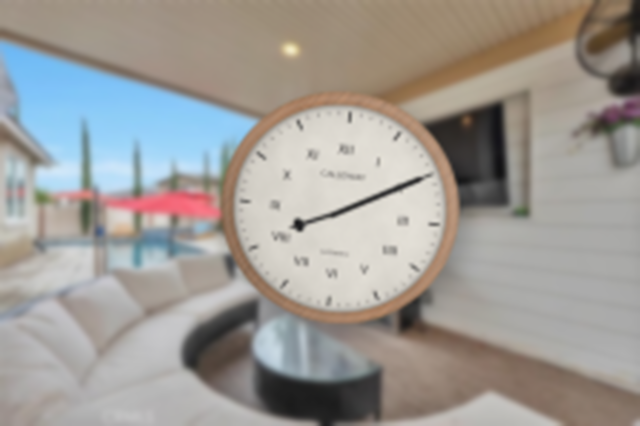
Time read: 8.10
